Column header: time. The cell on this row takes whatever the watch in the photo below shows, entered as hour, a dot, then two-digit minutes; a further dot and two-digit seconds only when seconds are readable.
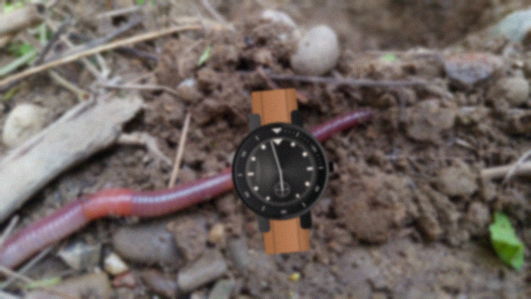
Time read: 5.58
